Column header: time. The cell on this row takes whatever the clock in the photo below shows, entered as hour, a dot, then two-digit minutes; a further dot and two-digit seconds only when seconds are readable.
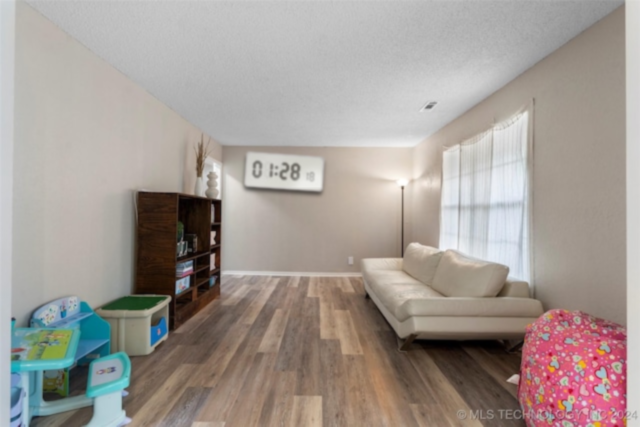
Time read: 1.28
